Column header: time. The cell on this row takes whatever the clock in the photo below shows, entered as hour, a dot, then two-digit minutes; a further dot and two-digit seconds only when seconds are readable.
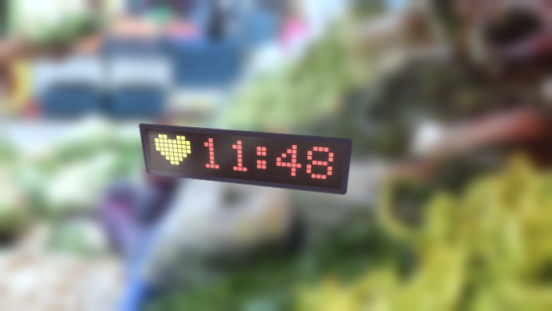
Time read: 11.48
